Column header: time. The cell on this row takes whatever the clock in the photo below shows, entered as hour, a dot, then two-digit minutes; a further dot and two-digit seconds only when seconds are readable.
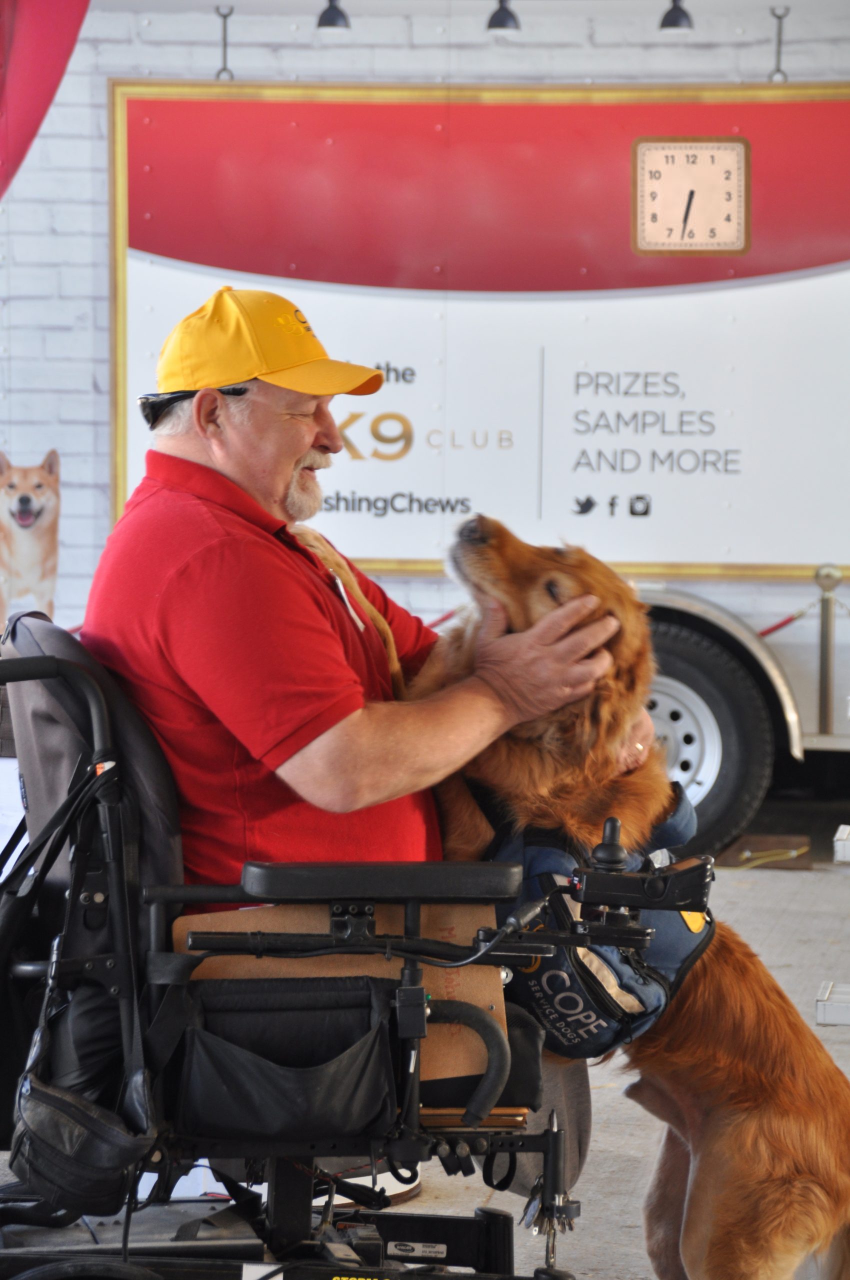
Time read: 6.32
